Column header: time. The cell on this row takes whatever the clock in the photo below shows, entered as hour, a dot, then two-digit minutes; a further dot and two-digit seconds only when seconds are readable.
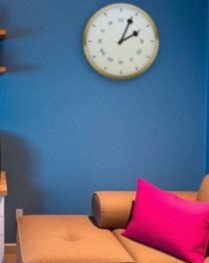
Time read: 2.04
